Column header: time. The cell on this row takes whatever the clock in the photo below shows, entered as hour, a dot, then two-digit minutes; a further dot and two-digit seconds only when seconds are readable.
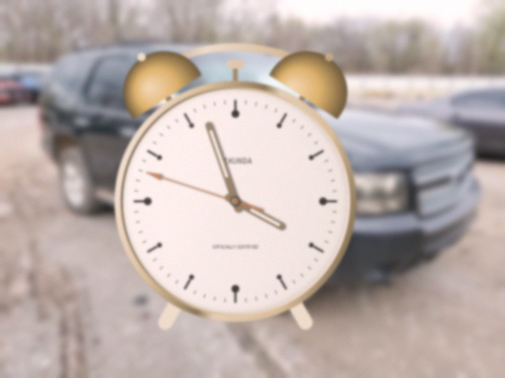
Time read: 3.56.48
